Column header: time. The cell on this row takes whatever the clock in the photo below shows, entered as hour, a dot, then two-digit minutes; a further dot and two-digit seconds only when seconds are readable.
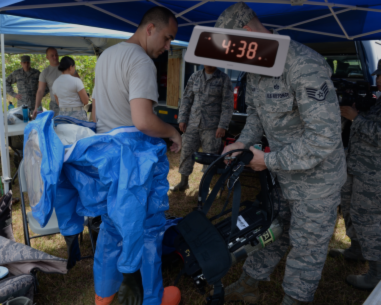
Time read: 4.38
